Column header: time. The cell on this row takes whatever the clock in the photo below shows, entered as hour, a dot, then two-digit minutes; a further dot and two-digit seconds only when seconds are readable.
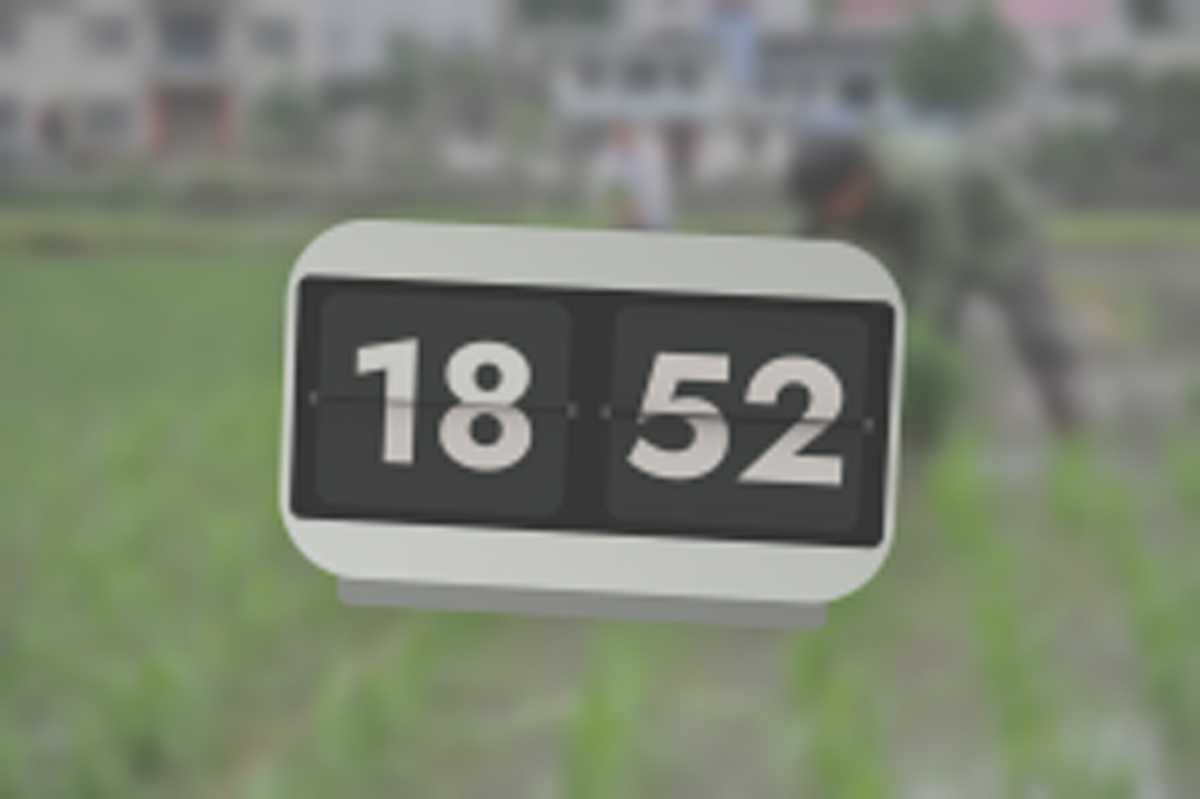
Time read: 18.52
